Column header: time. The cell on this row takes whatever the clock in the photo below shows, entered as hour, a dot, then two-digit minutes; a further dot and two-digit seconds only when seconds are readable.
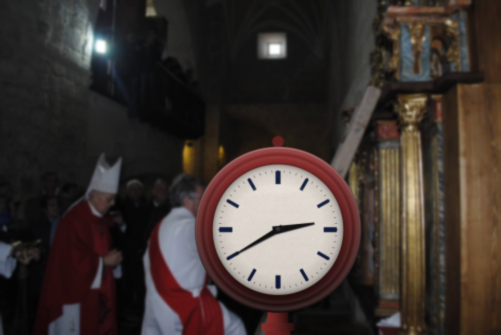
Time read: 2.40
